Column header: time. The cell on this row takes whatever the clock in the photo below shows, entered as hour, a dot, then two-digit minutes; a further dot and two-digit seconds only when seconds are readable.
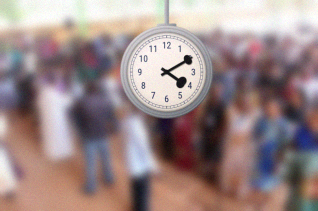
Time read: 4.10
